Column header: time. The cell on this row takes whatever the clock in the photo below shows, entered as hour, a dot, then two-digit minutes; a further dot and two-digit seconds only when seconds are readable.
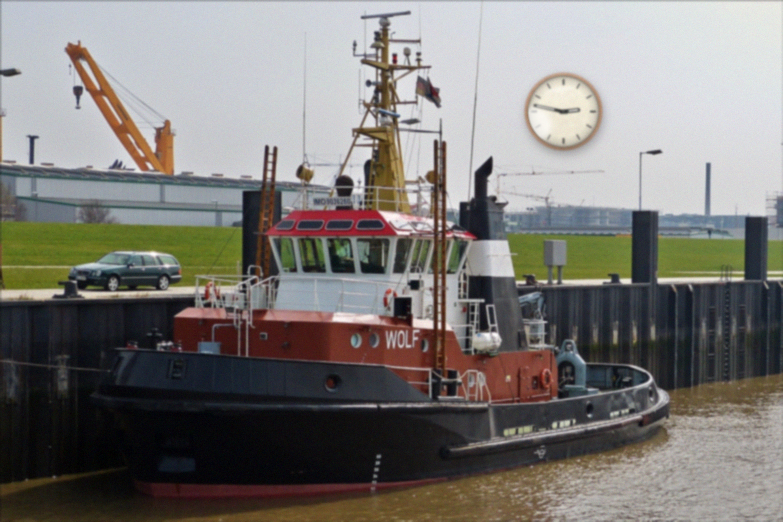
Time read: 2.47
